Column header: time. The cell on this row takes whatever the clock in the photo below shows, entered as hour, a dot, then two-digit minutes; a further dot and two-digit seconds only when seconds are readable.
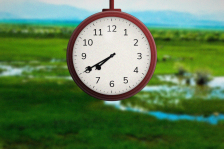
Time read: 7.40
